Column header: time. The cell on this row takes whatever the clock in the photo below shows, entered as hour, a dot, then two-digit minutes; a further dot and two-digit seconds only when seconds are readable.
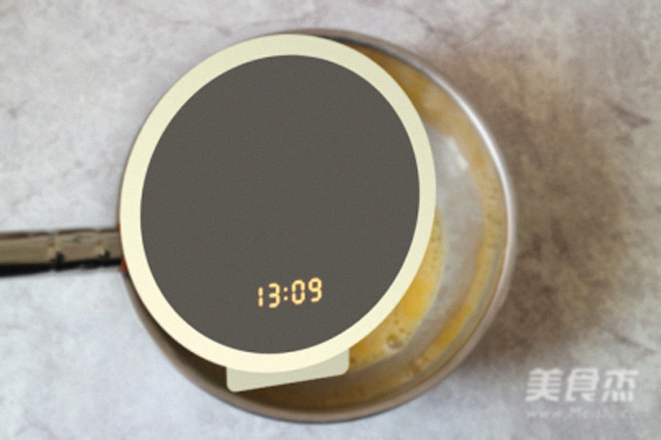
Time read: 13.09
